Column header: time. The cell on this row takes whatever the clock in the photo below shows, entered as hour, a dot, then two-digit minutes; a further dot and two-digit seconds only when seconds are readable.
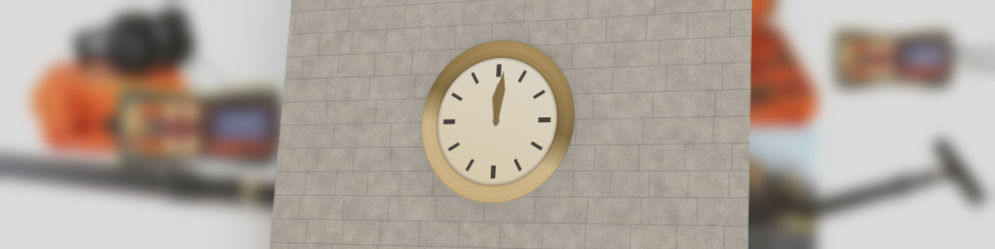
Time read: 12.01
